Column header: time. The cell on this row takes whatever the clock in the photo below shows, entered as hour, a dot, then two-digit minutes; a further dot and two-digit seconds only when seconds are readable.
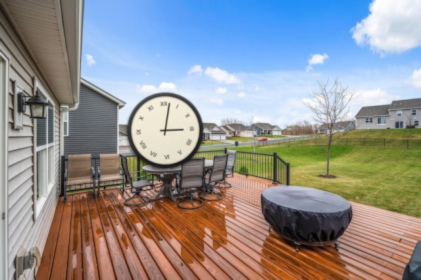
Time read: 3.02
